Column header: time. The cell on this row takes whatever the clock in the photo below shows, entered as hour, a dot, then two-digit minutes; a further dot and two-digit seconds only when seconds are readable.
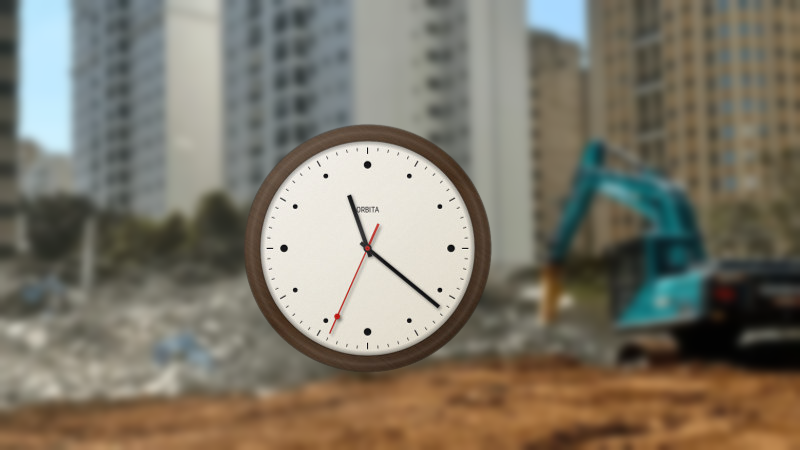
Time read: 11.21.34
